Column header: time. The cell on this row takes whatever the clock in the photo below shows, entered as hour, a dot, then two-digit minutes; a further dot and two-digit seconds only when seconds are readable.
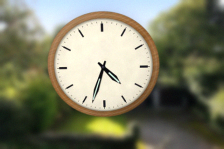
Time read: 4.33
